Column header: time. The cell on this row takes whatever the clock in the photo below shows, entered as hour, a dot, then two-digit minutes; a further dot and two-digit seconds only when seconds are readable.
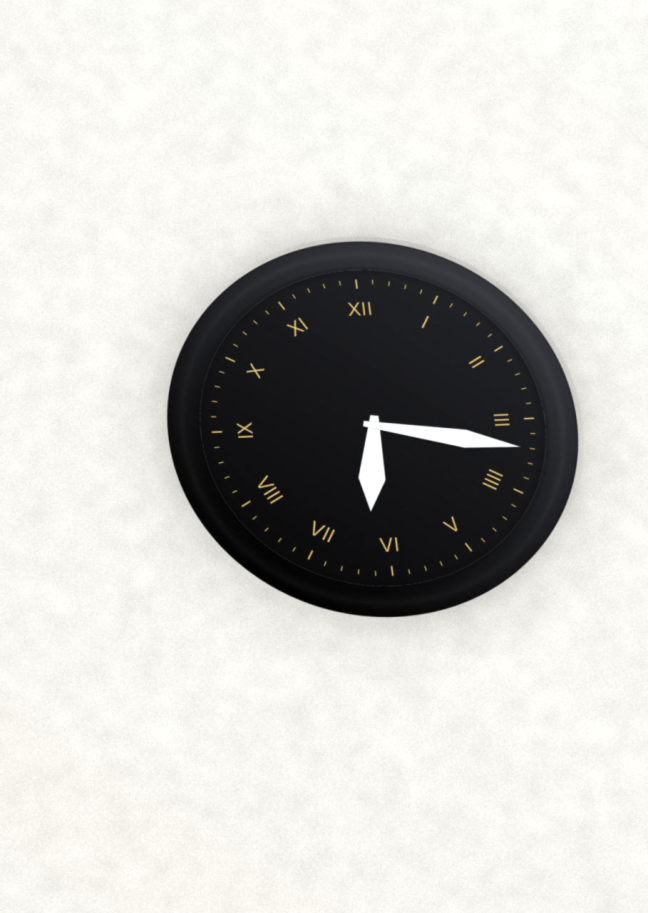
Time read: 6.17
